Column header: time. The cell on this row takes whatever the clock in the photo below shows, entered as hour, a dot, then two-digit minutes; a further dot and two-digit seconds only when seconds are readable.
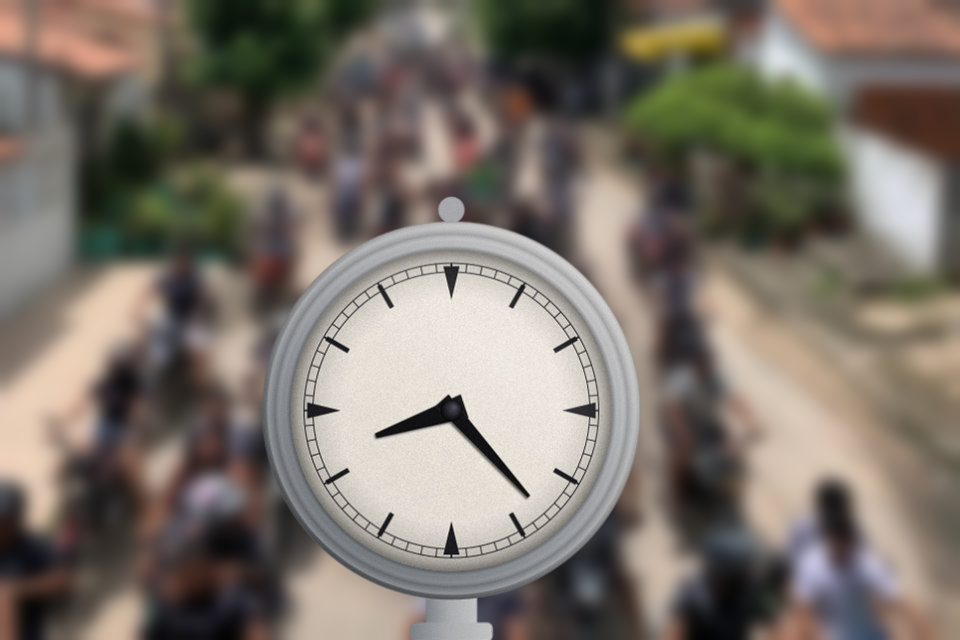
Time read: 8.23
